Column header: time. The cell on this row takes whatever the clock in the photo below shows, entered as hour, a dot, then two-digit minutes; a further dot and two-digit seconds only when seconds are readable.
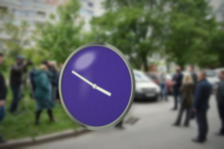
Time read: 3.50
